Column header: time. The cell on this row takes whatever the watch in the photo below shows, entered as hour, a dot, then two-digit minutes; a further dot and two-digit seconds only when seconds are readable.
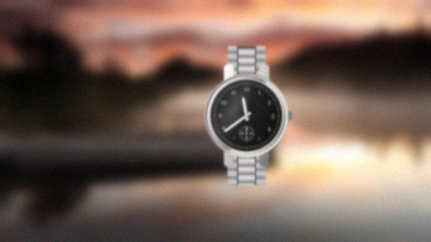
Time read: 11.39
